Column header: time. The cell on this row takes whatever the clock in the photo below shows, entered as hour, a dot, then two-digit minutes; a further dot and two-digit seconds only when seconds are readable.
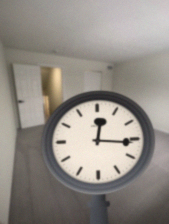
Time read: 12.16
